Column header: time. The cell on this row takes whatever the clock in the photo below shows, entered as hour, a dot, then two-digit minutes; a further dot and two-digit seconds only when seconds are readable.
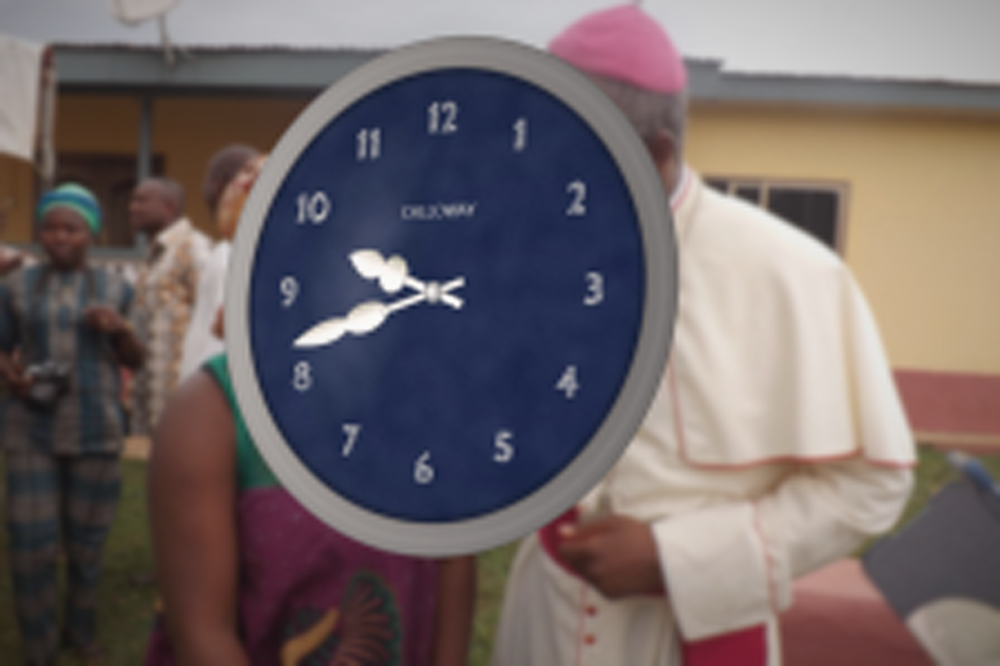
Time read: 9.42
